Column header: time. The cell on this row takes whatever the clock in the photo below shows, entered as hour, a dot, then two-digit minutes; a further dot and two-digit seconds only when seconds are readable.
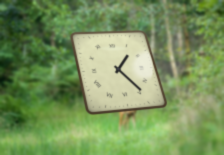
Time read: 1.24
